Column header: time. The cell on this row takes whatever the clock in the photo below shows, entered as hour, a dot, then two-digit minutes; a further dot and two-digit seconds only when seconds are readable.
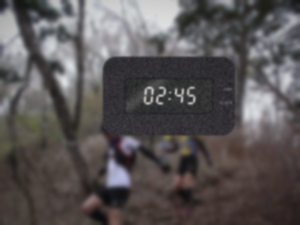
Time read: 2.45
